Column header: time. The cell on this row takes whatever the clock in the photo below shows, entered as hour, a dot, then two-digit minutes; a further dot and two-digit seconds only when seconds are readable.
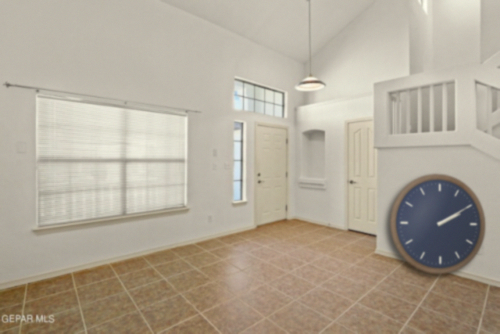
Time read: 2.10
